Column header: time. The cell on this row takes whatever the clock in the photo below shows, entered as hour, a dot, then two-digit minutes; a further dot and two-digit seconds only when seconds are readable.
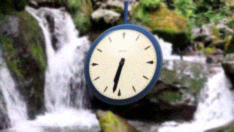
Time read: 6.32
